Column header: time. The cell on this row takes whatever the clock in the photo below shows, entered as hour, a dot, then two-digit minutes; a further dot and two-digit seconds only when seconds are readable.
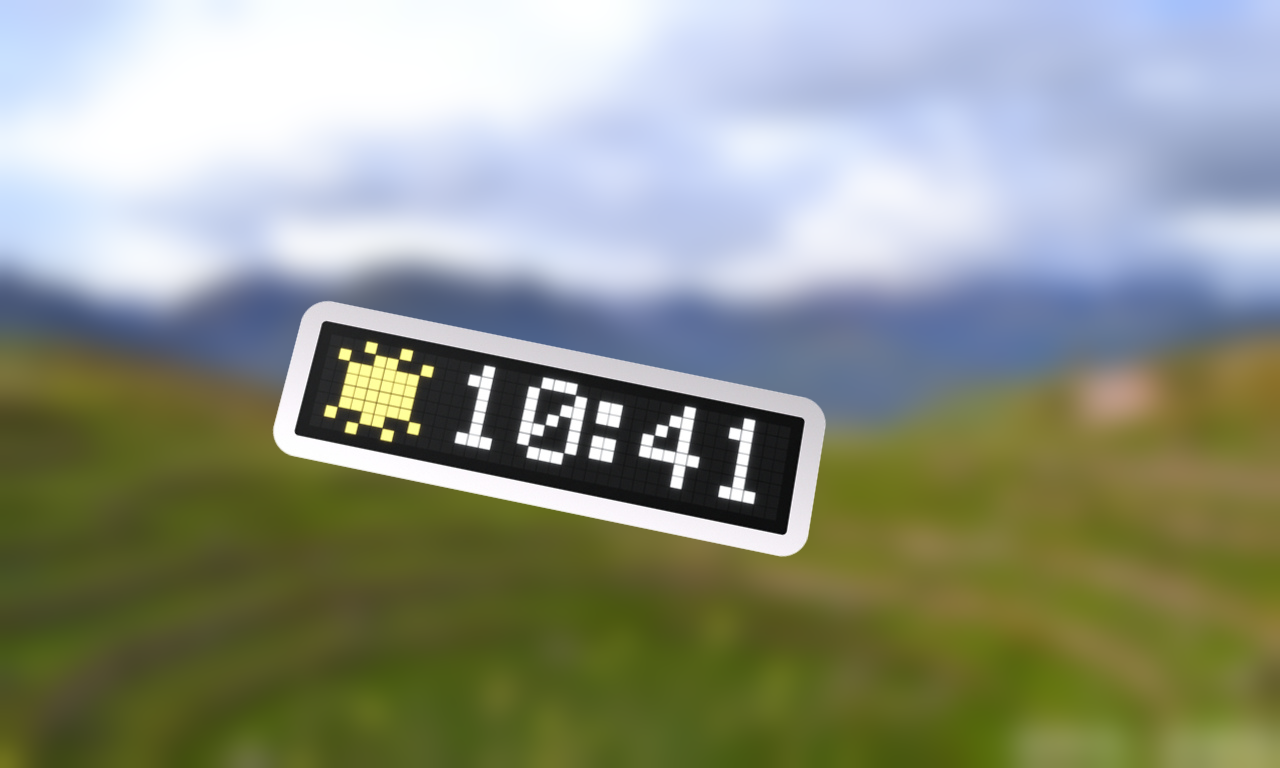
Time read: 10.41
